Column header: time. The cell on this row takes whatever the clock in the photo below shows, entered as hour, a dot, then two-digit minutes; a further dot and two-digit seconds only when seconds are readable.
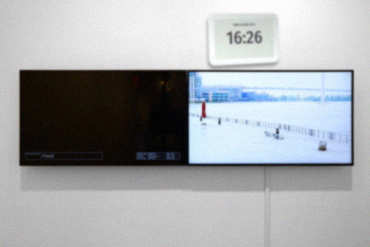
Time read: 16.26
